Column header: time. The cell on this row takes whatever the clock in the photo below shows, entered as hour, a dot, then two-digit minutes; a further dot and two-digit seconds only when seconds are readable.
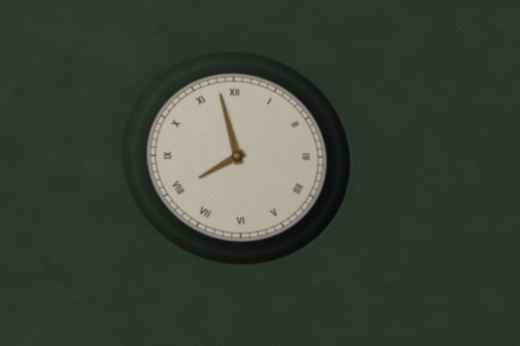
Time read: 7.58
